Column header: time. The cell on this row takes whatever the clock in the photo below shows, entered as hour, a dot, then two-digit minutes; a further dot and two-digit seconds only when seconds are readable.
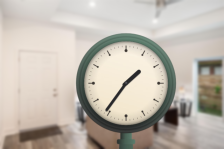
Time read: 1.36
